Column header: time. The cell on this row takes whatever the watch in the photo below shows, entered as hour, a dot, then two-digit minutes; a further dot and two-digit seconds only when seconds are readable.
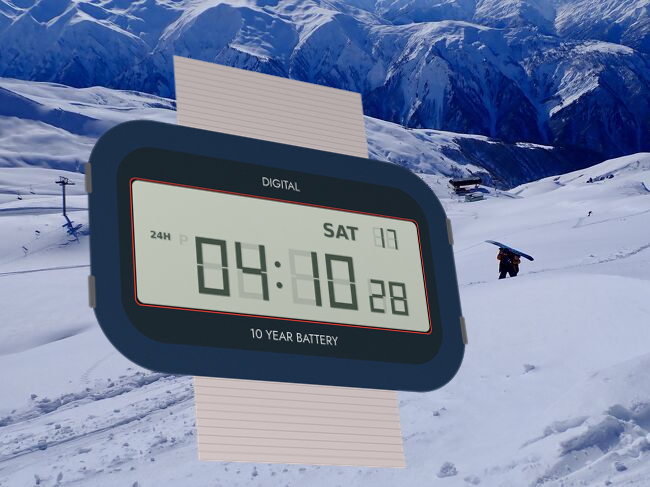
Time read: 4.10.28
